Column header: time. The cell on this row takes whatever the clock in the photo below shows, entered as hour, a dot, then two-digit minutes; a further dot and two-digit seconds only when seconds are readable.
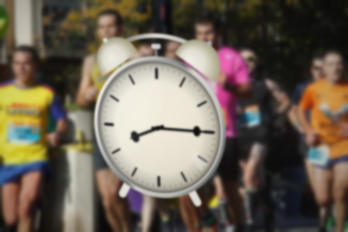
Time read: 8.15
